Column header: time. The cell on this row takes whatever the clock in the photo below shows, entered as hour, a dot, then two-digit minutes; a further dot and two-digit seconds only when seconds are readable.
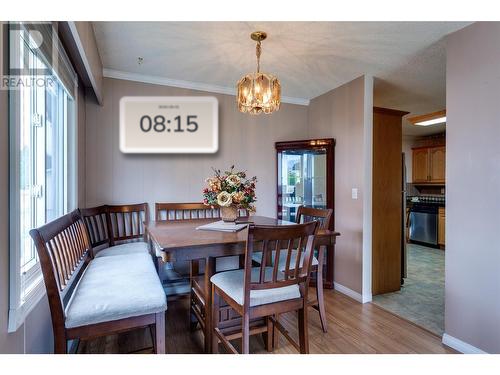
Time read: 8.15
